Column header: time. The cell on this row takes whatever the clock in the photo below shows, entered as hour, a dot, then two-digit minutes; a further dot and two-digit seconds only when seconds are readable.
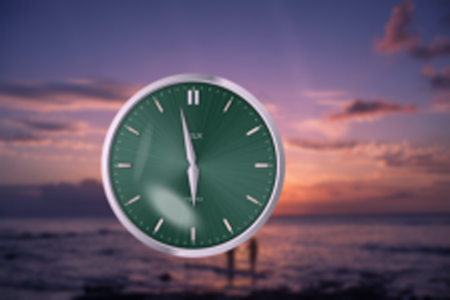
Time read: 5.58
